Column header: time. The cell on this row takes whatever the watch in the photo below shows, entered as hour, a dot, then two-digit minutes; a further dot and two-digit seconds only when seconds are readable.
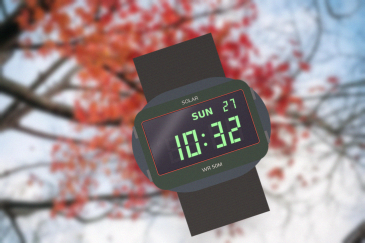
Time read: 10.32
